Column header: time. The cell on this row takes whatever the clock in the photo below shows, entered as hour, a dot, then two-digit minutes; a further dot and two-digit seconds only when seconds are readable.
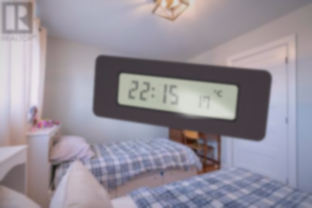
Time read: 22.15
